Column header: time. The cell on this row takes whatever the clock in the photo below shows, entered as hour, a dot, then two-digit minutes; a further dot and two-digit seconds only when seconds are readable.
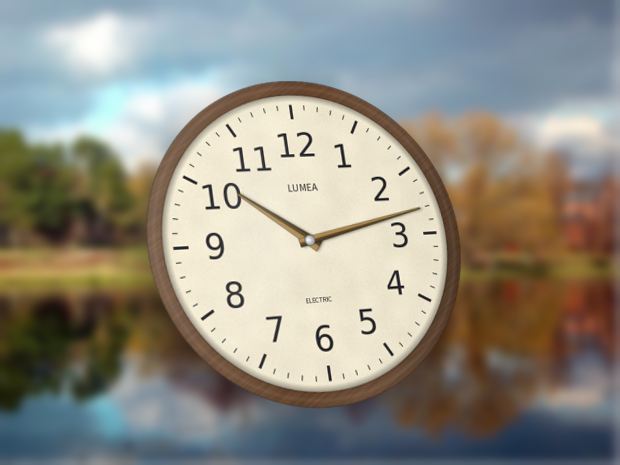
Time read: 10.13
